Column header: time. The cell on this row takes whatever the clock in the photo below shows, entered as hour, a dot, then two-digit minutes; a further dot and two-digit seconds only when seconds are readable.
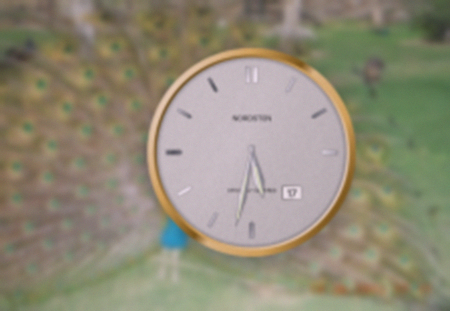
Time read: 5.32
